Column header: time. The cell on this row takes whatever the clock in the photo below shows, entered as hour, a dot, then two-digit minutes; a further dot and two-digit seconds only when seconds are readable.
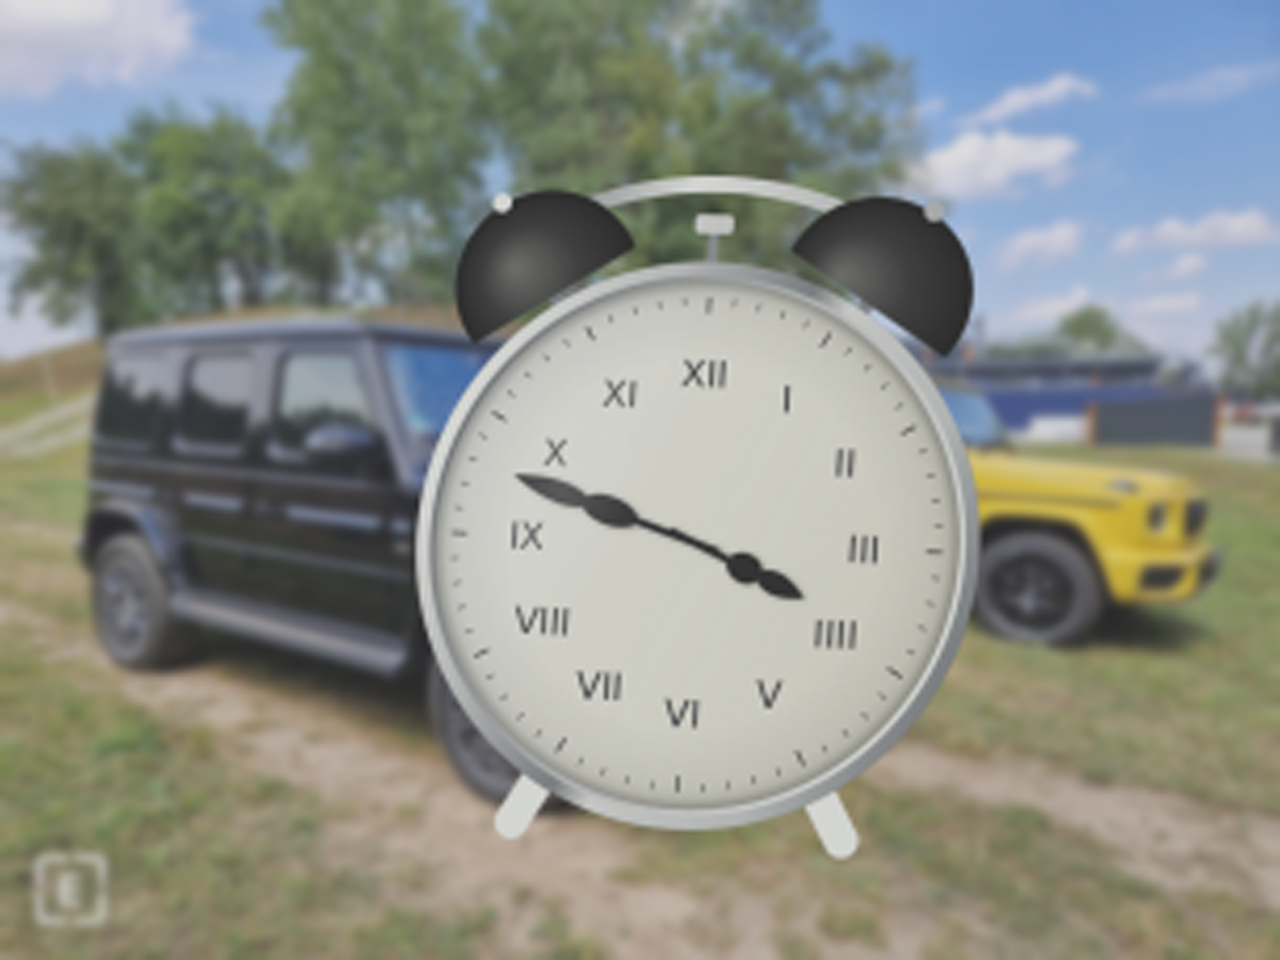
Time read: 3.48
